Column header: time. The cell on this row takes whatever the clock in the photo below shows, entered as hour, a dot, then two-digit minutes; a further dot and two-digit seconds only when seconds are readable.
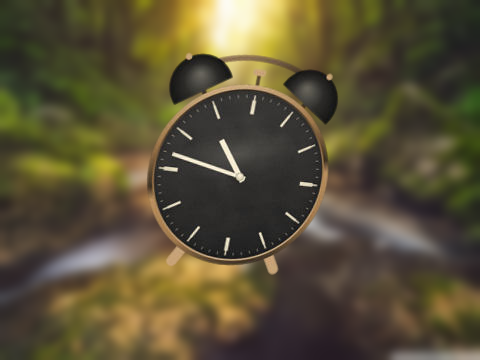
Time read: 10.47
